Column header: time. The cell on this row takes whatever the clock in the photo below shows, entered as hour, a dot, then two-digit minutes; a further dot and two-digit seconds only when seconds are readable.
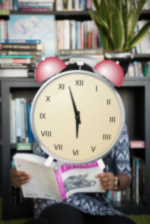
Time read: 5.57
